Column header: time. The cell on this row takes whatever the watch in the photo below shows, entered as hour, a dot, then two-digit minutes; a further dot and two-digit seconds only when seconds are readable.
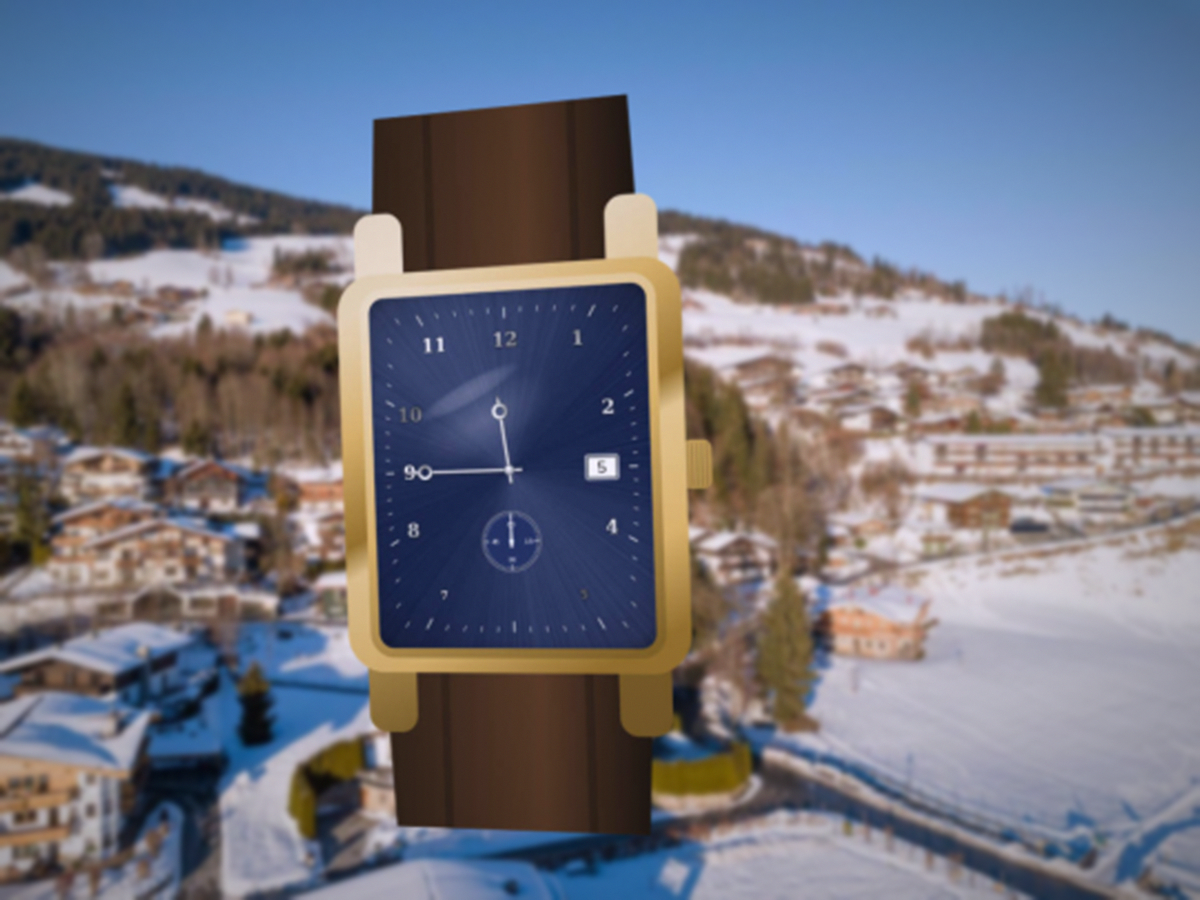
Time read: 11.45
